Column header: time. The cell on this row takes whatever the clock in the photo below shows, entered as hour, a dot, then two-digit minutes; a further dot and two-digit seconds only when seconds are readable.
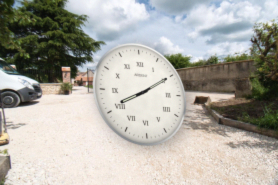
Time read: 8.10
